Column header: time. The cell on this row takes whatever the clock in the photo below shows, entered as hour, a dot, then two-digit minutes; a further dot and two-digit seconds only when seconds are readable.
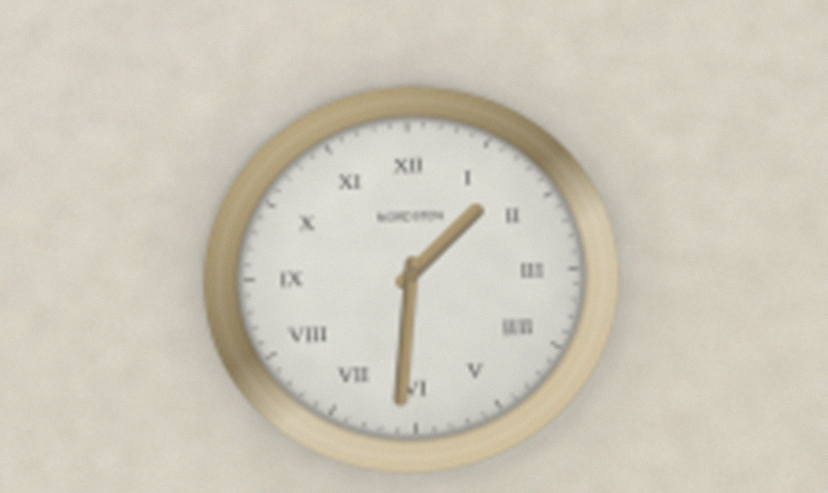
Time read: 1.31
